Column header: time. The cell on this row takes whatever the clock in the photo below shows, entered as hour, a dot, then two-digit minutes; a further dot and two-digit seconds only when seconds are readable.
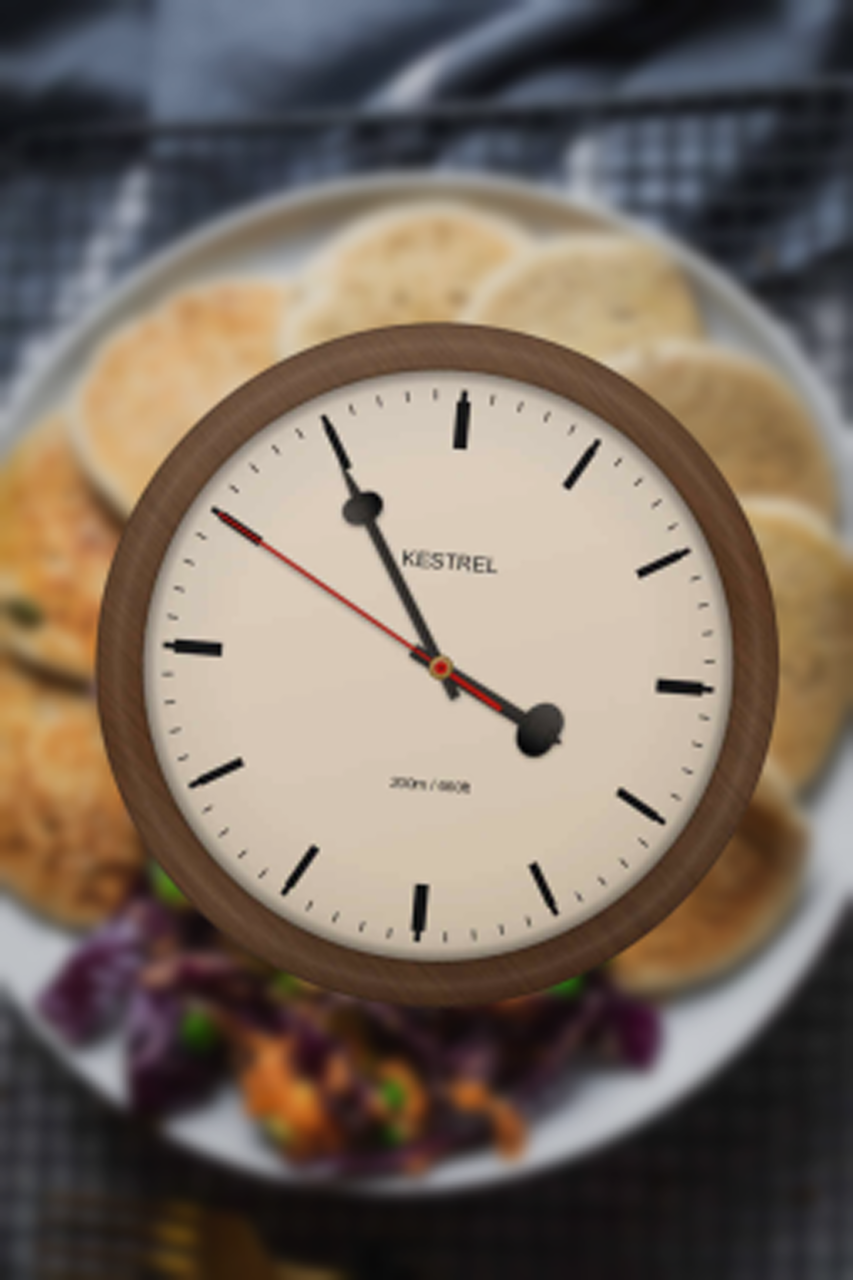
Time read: 3.54.50
